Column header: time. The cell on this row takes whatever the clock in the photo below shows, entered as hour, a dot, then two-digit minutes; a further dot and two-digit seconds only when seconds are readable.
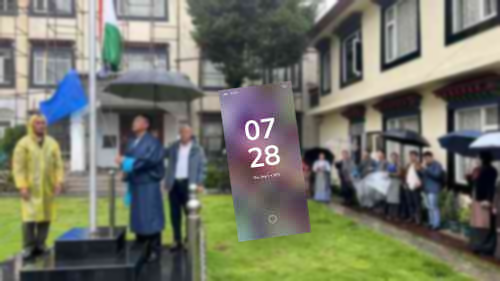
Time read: 7.28
